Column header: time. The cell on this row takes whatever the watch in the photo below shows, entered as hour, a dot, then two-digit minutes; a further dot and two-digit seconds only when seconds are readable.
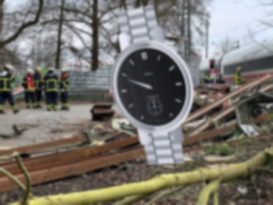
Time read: 9.49
